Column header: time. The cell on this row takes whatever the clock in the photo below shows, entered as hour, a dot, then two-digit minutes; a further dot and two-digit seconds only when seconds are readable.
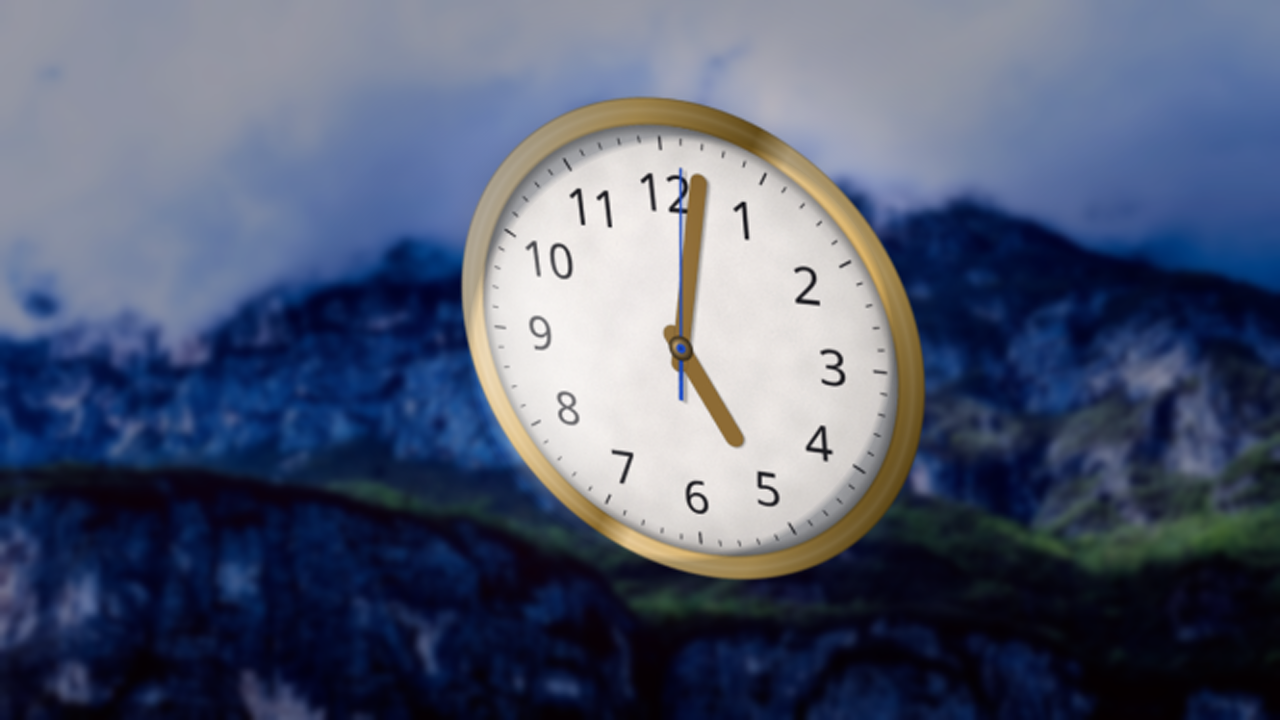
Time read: 5.02.01
